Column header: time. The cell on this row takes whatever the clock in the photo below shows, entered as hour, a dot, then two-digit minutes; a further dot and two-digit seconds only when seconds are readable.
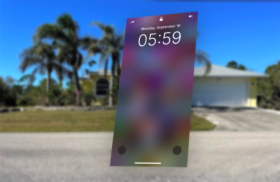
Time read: 5.59
